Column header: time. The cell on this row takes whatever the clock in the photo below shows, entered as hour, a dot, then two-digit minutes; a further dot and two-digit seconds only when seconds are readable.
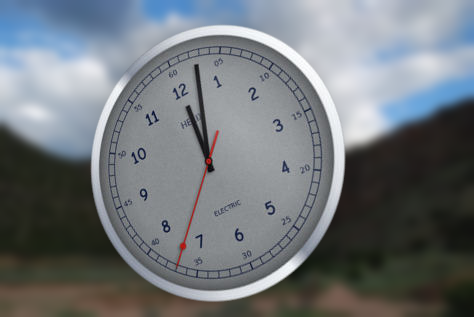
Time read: 12.02.37
